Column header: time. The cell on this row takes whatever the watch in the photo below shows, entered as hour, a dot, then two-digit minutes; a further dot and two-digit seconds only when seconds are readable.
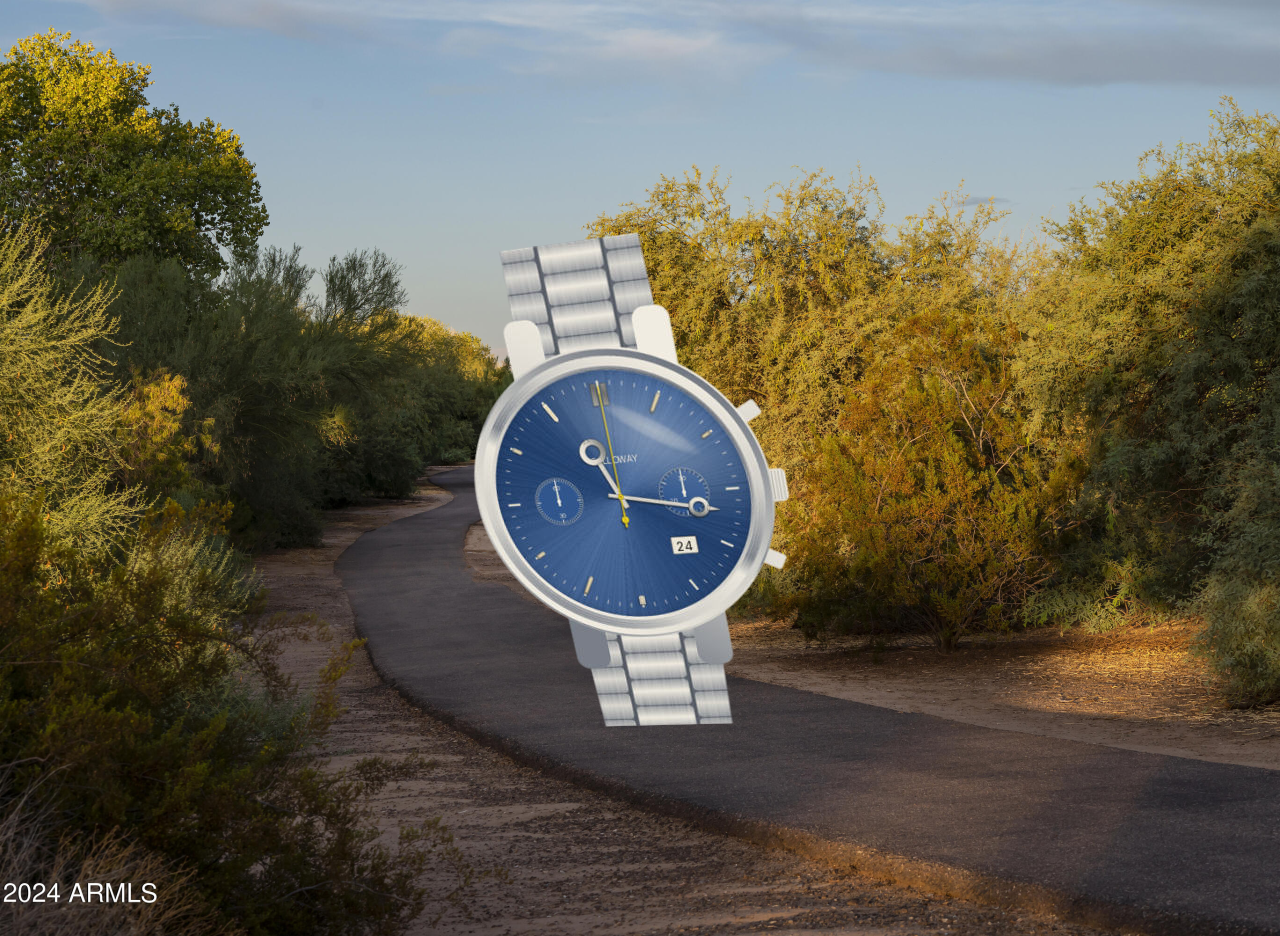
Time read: 11.17
